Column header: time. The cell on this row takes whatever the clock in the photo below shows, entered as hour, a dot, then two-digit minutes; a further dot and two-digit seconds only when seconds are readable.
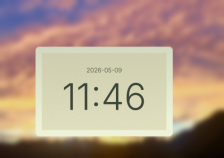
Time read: 11.46
